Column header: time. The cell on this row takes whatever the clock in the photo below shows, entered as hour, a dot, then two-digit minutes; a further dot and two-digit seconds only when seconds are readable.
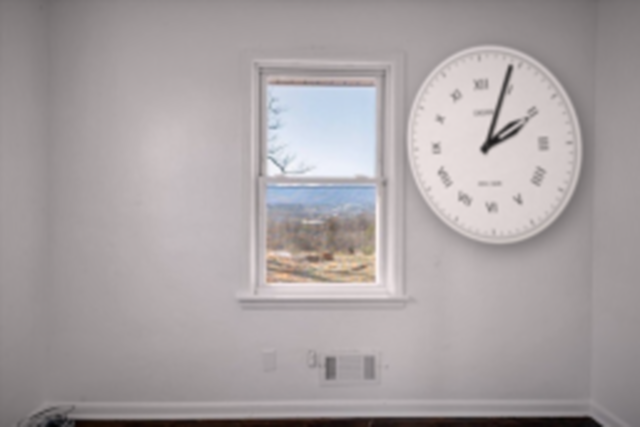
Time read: 2.04
